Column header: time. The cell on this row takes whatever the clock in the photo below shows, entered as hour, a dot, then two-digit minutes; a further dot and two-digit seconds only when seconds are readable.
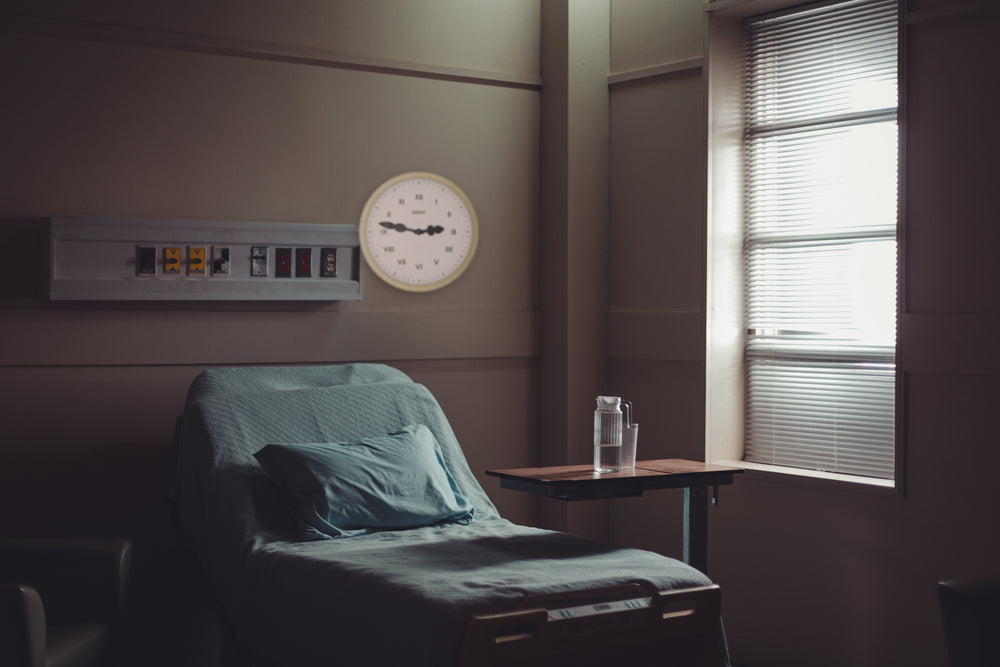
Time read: 2.47
